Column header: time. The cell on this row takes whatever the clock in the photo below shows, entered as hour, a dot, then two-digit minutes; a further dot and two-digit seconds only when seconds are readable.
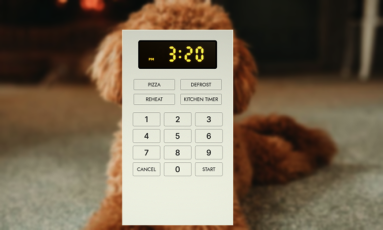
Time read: 3.20
